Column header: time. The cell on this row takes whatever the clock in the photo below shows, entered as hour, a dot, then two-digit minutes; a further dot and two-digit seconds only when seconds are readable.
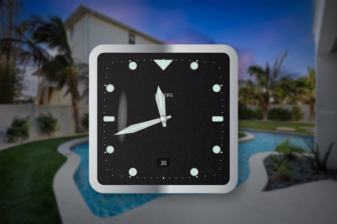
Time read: 11.42
